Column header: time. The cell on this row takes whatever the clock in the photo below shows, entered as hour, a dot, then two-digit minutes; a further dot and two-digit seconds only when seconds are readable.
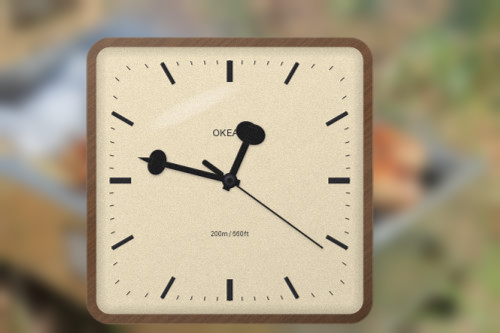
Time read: 12.47.21
